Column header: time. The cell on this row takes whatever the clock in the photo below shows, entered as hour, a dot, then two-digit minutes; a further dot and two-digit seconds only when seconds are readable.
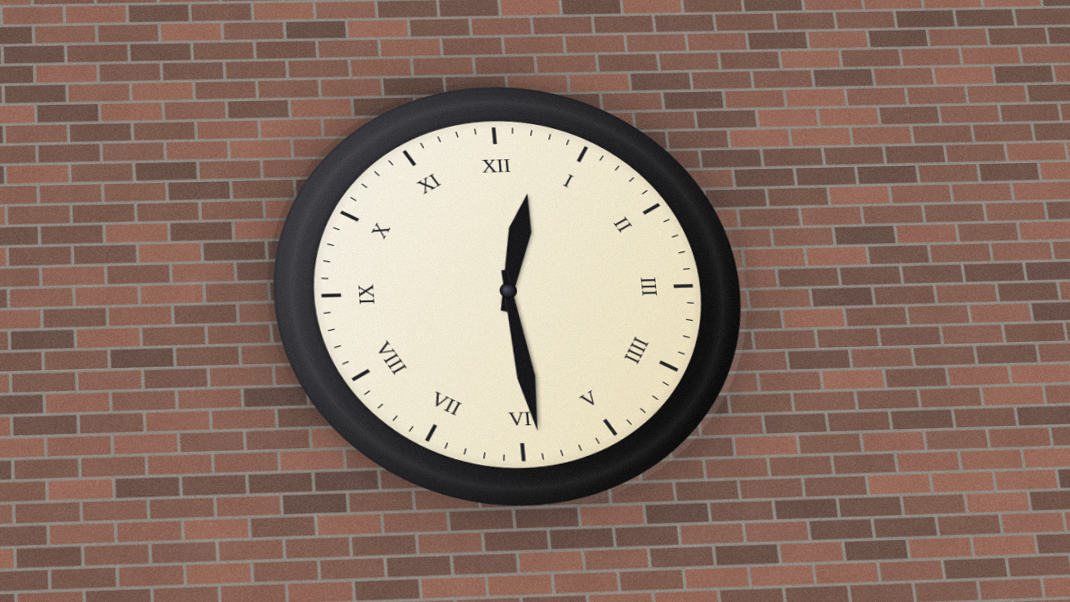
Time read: 12.29
